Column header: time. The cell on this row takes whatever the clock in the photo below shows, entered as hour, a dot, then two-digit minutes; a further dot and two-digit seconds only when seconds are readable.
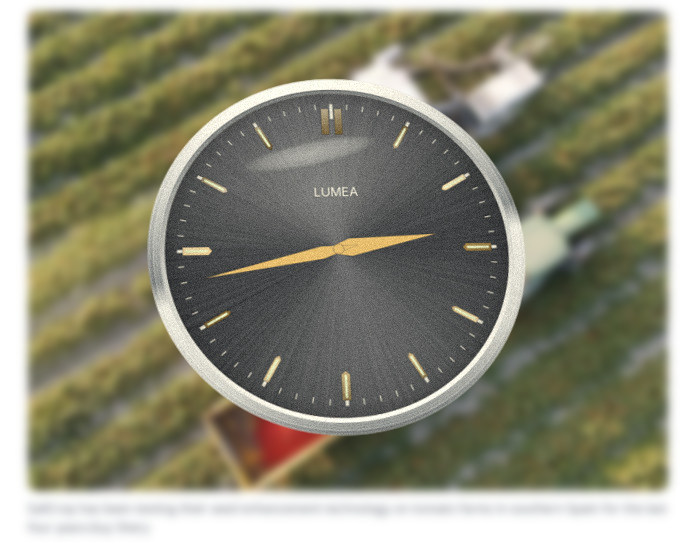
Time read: 2.43
